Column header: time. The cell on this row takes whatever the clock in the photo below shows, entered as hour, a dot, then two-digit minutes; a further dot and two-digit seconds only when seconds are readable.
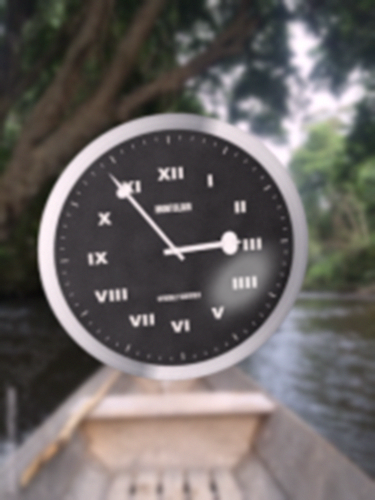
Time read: 2.54
